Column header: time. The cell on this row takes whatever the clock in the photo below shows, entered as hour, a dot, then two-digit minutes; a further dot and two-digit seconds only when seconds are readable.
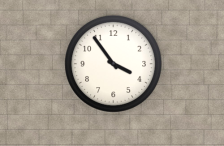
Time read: 3.54
